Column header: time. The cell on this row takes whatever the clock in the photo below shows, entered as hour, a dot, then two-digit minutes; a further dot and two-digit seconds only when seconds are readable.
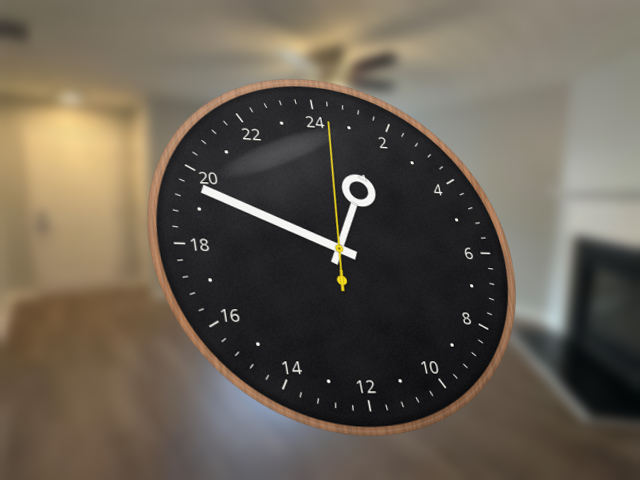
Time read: 1.49.01
